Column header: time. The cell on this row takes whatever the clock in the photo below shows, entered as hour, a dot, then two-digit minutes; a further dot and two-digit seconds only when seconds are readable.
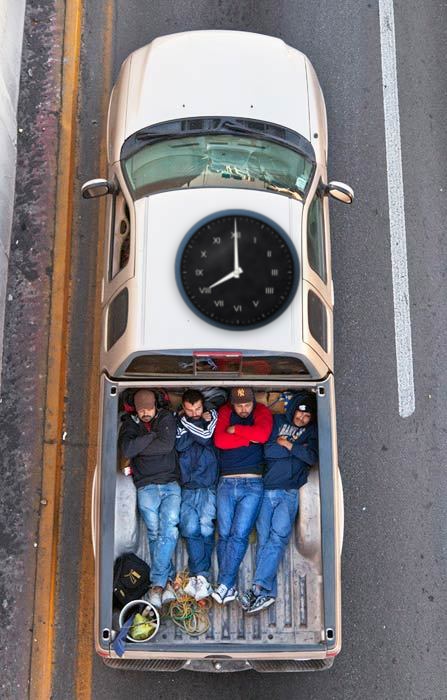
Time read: 8.00
